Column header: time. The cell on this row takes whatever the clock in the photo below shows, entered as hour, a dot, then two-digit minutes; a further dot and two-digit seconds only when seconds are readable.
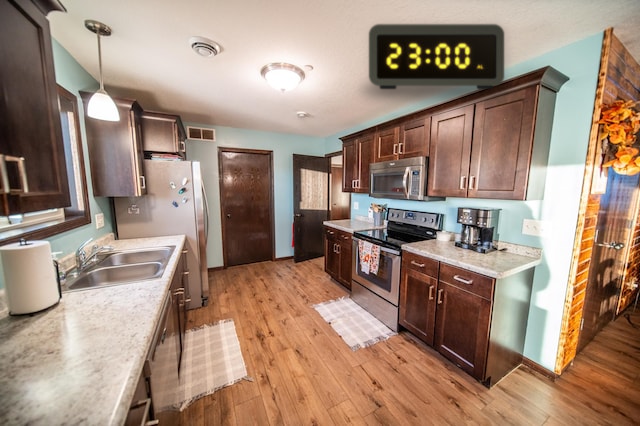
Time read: 23.00
